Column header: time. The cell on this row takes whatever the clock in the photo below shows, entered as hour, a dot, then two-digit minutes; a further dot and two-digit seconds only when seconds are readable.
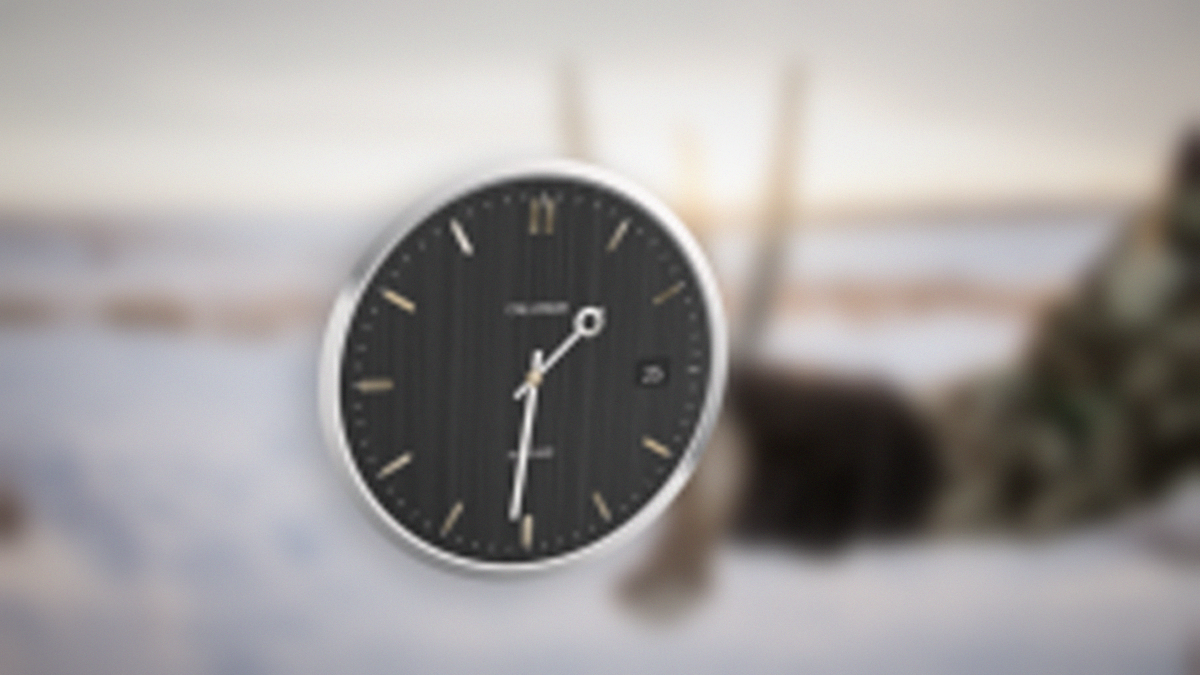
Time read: 1.31
